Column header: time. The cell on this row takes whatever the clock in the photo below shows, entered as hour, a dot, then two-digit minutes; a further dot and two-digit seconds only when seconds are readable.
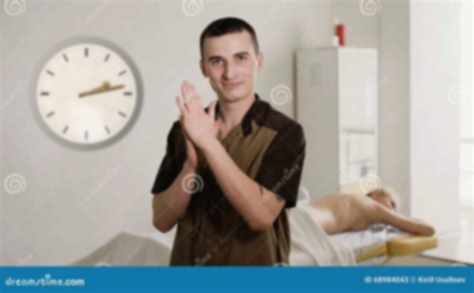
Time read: 2.13
